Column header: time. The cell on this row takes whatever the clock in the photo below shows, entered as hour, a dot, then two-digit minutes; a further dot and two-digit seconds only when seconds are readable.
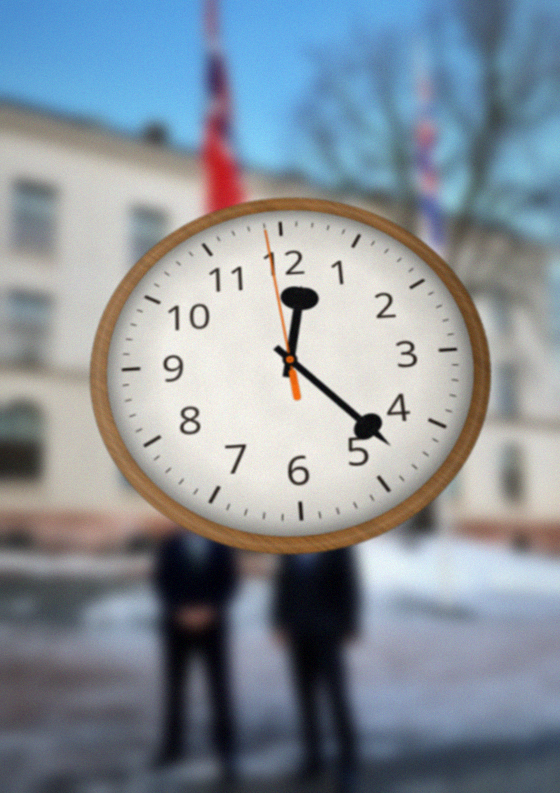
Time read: 12.22.59
